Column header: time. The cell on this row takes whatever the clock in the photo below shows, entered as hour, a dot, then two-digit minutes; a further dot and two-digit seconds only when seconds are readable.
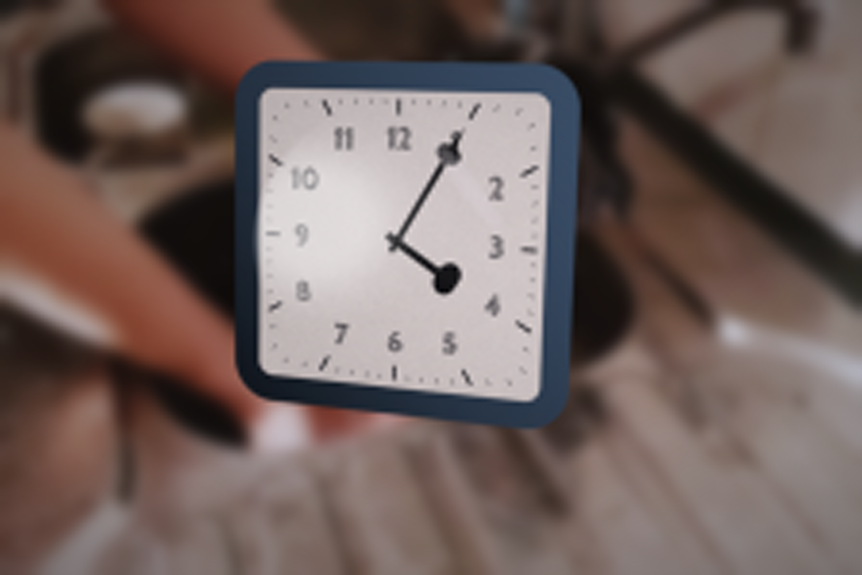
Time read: 4.05
